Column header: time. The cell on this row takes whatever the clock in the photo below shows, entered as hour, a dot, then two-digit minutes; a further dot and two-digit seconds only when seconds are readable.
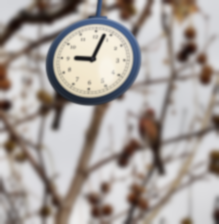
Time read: 9.03
